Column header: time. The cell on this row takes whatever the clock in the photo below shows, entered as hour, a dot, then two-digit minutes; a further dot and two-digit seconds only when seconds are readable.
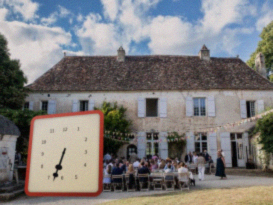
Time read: 6.33
